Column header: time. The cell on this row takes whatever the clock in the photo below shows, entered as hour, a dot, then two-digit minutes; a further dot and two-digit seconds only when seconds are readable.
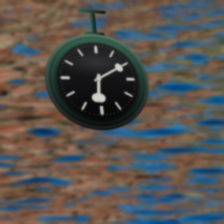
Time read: 6.10
